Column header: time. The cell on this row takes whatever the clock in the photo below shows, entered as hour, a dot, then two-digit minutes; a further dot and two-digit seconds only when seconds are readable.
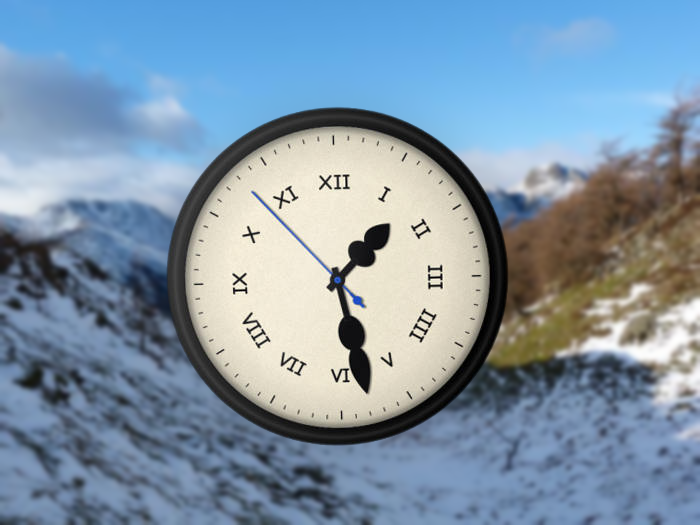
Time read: 1.27.53
